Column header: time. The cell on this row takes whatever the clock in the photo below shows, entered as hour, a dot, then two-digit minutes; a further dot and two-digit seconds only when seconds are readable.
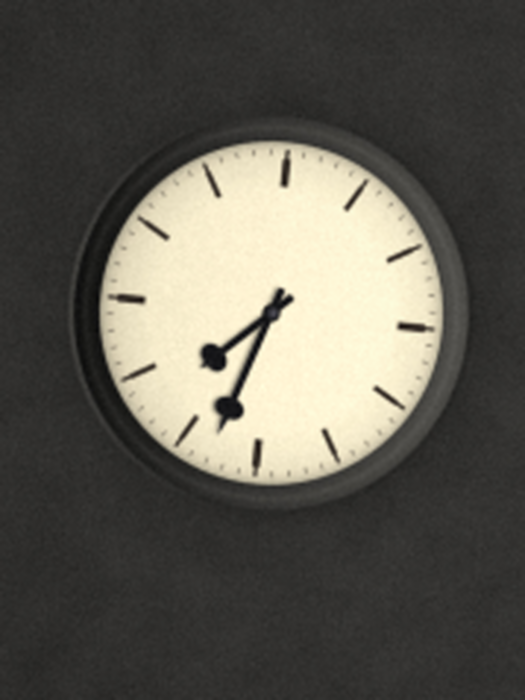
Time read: 7.33
